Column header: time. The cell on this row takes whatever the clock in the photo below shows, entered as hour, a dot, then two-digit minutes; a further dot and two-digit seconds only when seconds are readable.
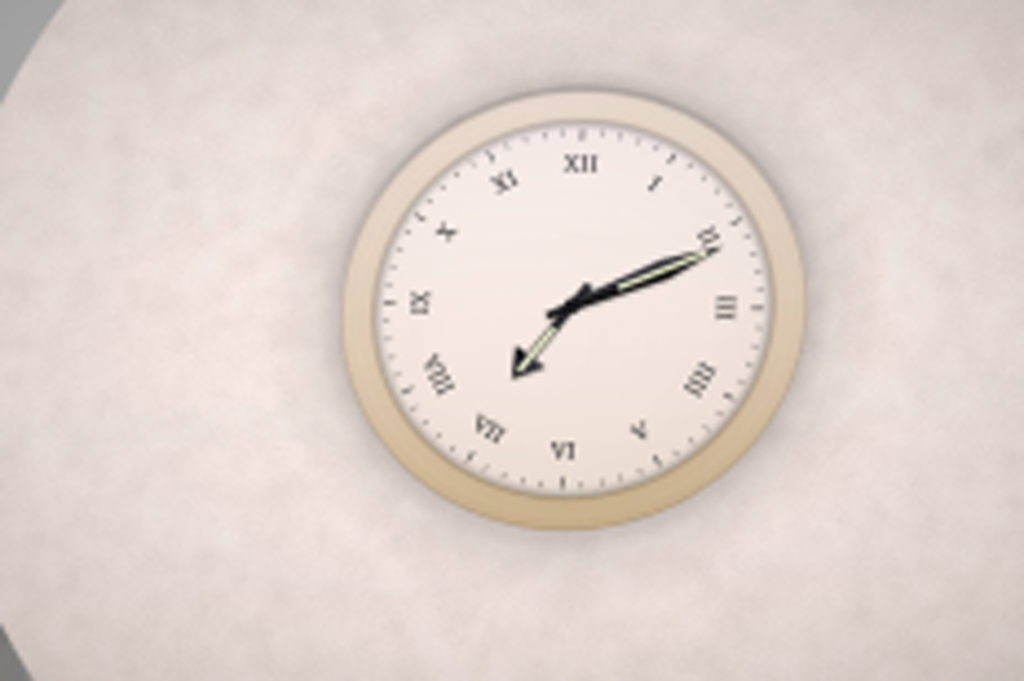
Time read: 7.11
